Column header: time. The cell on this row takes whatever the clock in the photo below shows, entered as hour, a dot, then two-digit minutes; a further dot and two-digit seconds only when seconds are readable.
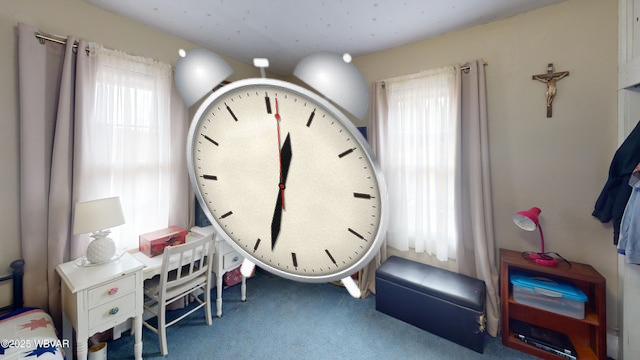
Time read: 12.33.01
